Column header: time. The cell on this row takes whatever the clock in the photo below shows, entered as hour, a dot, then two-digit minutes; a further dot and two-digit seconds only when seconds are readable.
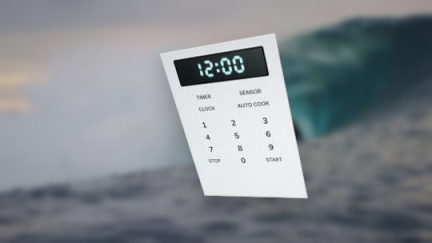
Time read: 12.00
